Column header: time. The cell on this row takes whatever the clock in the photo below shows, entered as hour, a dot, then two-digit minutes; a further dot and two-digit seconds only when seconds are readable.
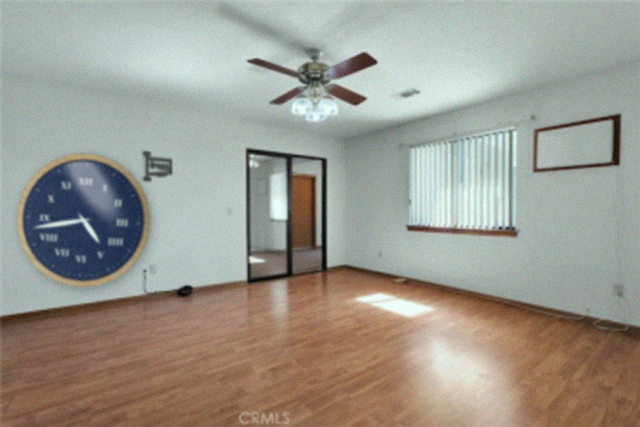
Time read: 4.43
